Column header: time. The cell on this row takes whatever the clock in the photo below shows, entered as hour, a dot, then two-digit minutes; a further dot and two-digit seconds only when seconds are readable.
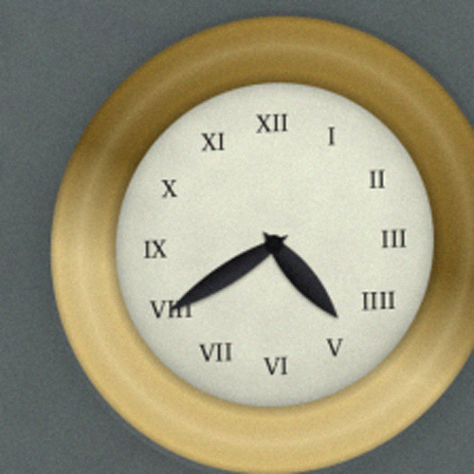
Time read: 4.40
